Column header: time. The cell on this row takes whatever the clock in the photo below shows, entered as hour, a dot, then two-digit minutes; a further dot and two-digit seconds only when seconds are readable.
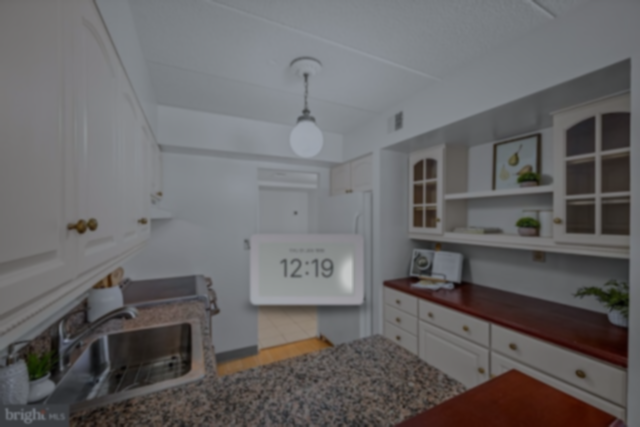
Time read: 12.19
